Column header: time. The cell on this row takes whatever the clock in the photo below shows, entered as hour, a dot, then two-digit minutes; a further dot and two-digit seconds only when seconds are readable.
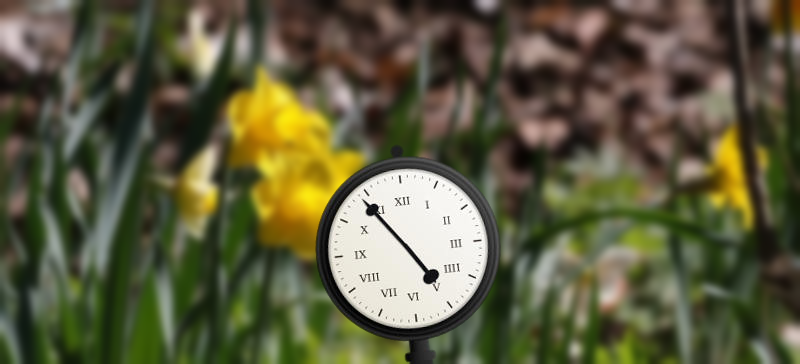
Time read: 4.54
